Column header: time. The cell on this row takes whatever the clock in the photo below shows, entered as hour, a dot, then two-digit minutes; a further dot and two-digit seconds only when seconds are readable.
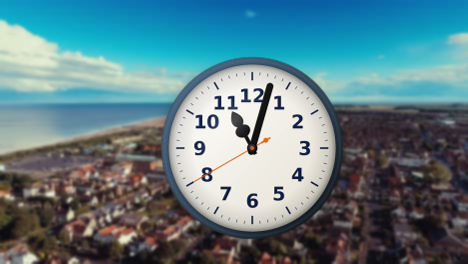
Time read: 11.02.40
